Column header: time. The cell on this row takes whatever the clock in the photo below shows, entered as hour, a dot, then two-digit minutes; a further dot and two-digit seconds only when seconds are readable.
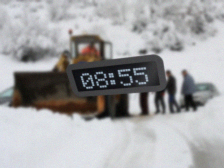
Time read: 8.55
